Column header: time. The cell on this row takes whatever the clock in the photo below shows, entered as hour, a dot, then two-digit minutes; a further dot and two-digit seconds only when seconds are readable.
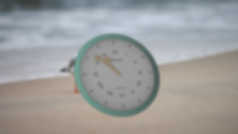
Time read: 10.52
